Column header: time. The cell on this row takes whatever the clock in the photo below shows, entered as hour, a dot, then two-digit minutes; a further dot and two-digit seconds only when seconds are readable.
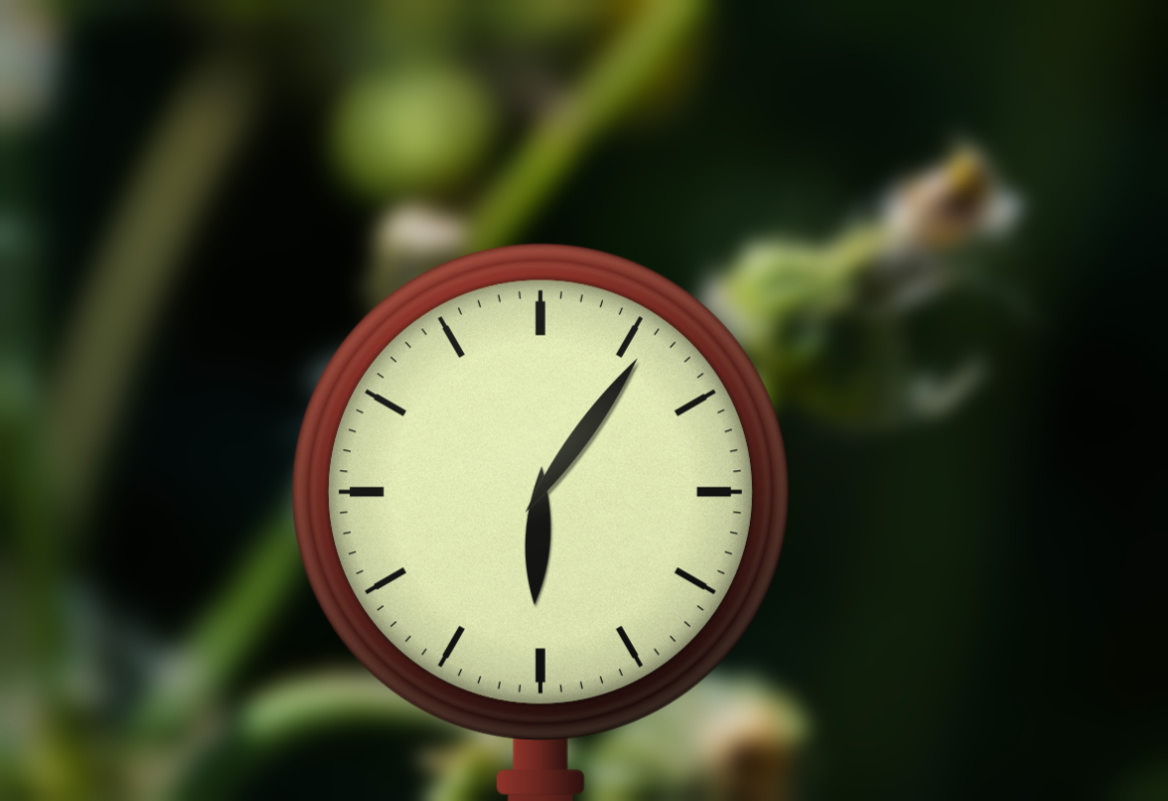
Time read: 6.06
